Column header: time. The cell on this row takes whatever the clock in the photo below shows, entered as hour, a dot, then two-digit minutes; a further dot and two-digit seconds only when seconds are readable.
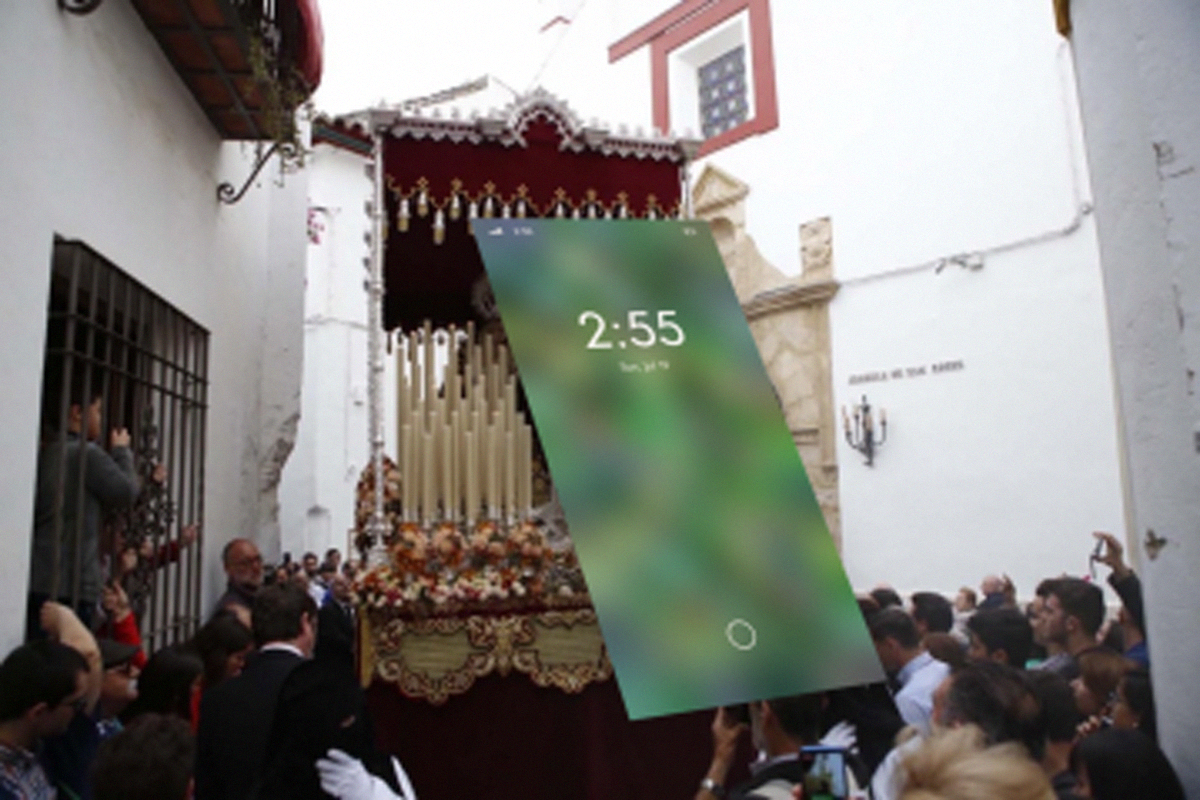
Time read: 2.55
